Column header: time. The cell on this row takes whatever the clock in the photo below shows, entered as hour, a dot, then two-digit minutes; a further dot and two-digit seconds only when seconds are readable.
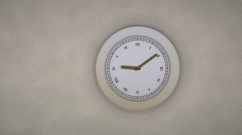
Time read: 9.09
